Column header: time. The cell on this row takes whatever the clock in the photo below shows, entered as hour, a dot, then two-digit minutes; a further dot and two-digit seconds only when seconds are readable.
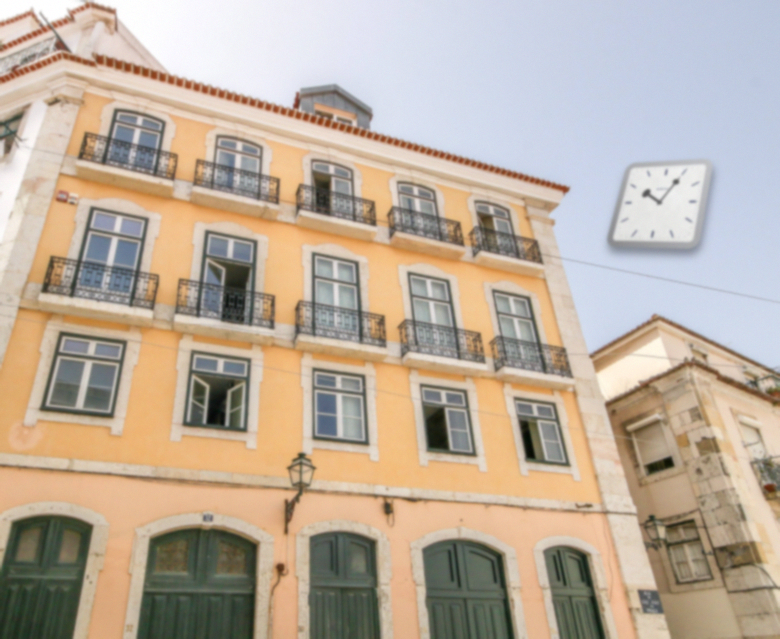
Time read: 10.05
